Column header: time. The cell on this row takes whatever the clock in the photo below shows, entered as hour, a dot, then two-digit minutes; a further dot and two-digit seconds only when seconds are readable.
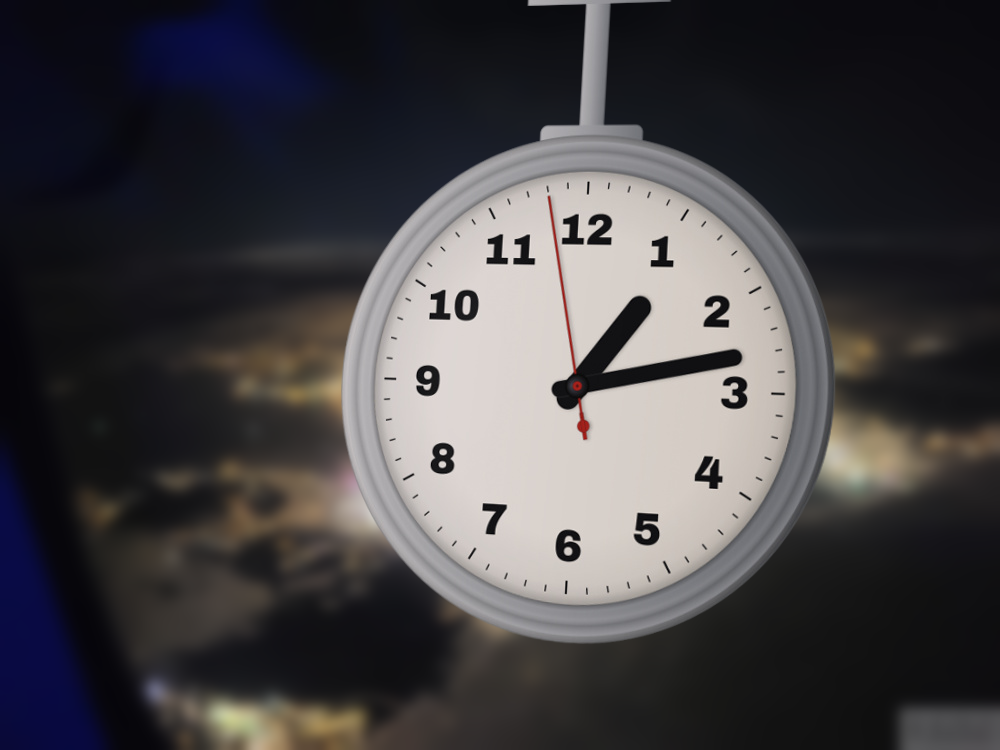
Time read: 1.12.58
